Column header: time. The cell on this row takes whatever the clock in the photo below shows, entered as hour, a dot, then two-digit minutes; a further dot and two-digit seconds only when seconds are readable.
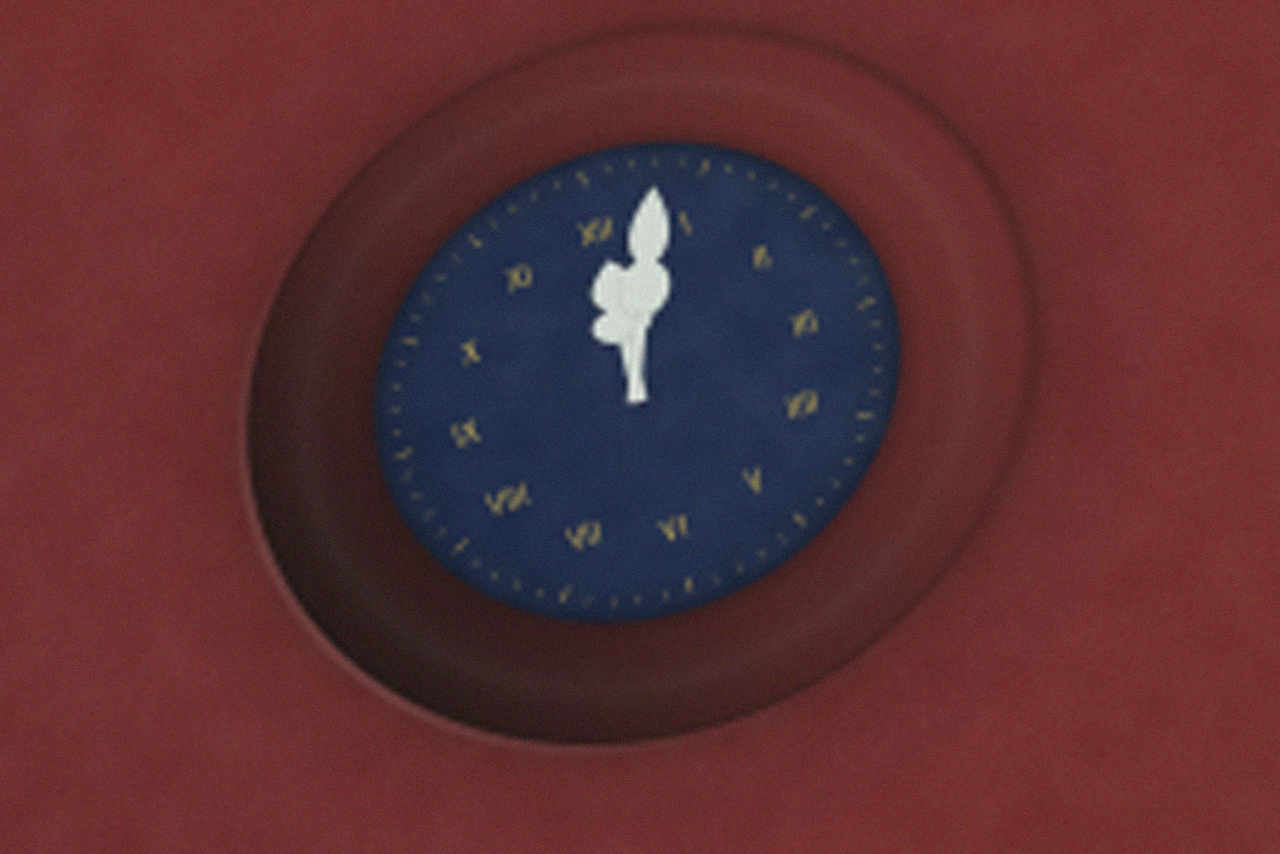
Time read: 12.03
